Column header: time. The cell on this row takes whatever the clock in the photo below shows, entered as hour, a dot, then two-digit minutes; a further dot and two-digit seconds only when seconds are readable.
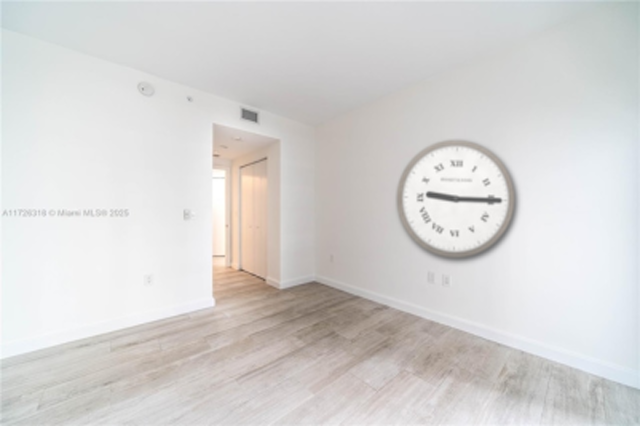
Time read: 9.15
